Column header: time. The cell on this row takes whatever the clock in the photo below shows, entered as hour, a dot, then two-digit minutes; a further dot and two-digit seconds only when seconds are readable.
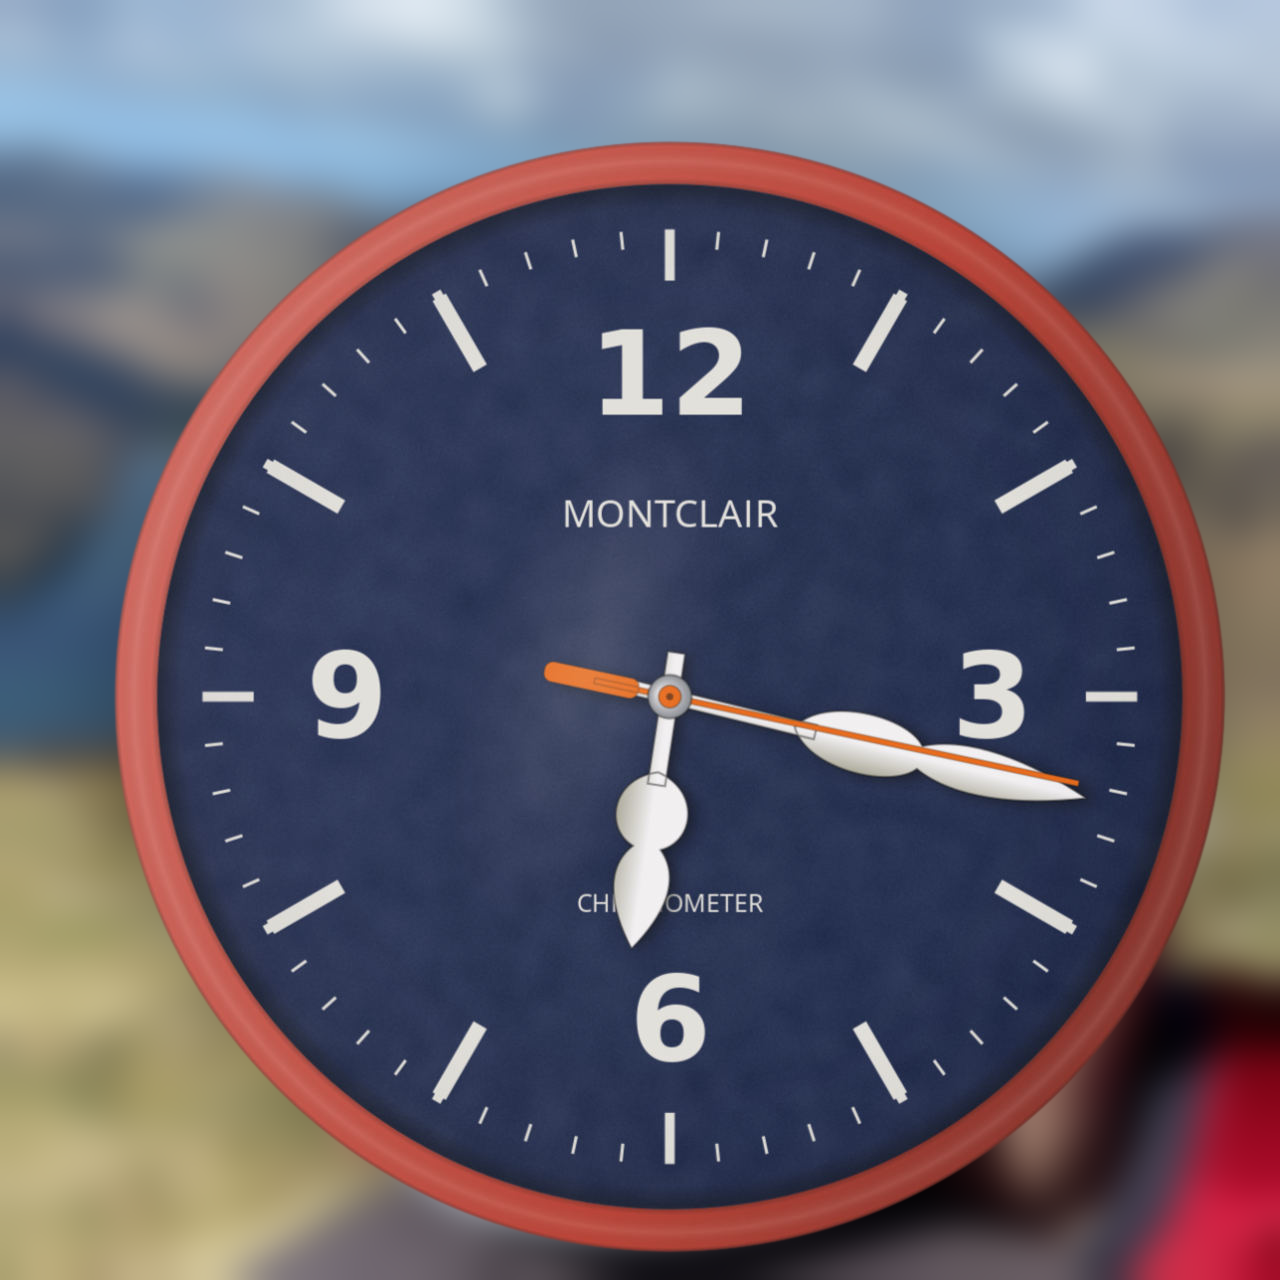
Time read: 6.17.17
